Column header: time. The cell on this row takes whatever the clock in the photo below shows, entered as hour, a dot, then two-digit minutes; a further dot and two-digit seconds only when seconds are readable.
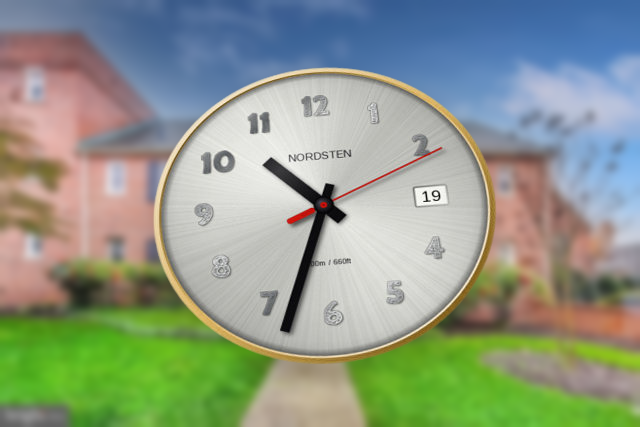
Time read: 10.33.11
